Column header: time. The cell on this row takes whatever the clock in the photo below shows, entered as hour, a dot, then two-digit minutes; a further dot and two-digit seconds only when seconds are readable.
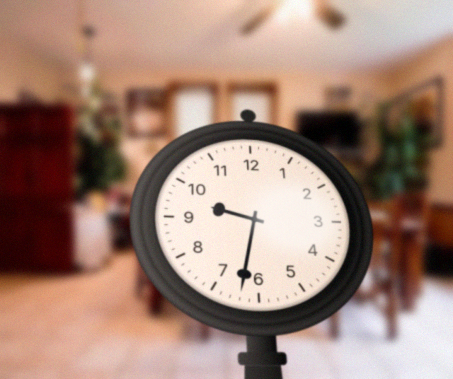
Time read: 9.32
